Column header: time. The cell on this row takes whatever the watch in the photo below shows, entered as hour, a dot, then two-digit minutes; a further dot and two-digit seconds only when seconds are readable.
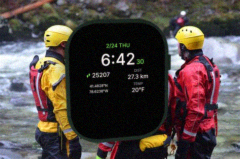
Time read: 6.42
